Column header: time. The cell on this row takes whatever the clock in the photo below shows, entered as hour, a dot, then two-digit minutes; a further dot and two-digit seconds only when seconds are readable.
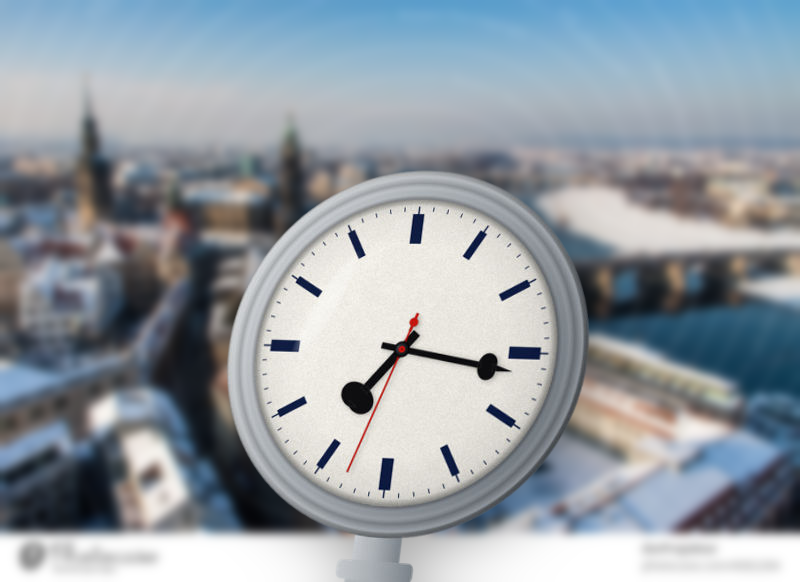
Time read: 7.16.33
